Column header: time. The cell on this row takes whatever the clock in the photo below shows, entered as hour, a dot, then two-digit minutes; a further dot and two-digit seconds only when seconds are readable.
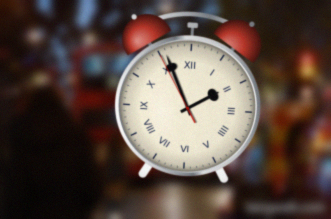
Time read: 1.55.55
